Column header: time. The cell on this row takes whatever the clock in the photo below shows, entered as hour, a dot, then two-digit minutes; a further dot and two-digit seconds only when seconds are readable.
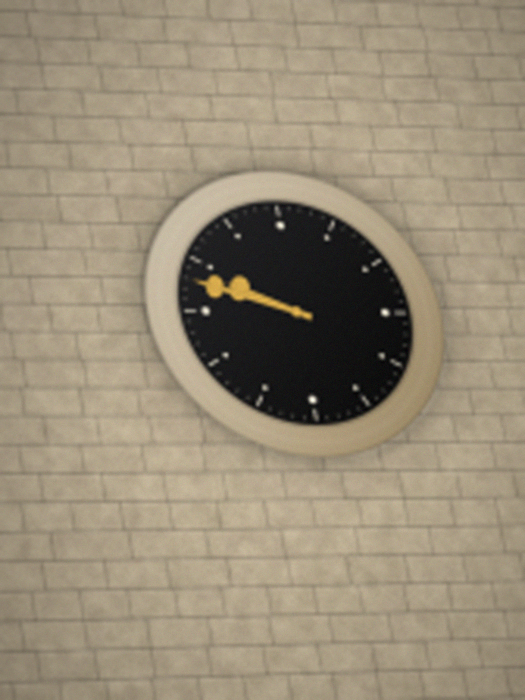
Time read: 9.48
